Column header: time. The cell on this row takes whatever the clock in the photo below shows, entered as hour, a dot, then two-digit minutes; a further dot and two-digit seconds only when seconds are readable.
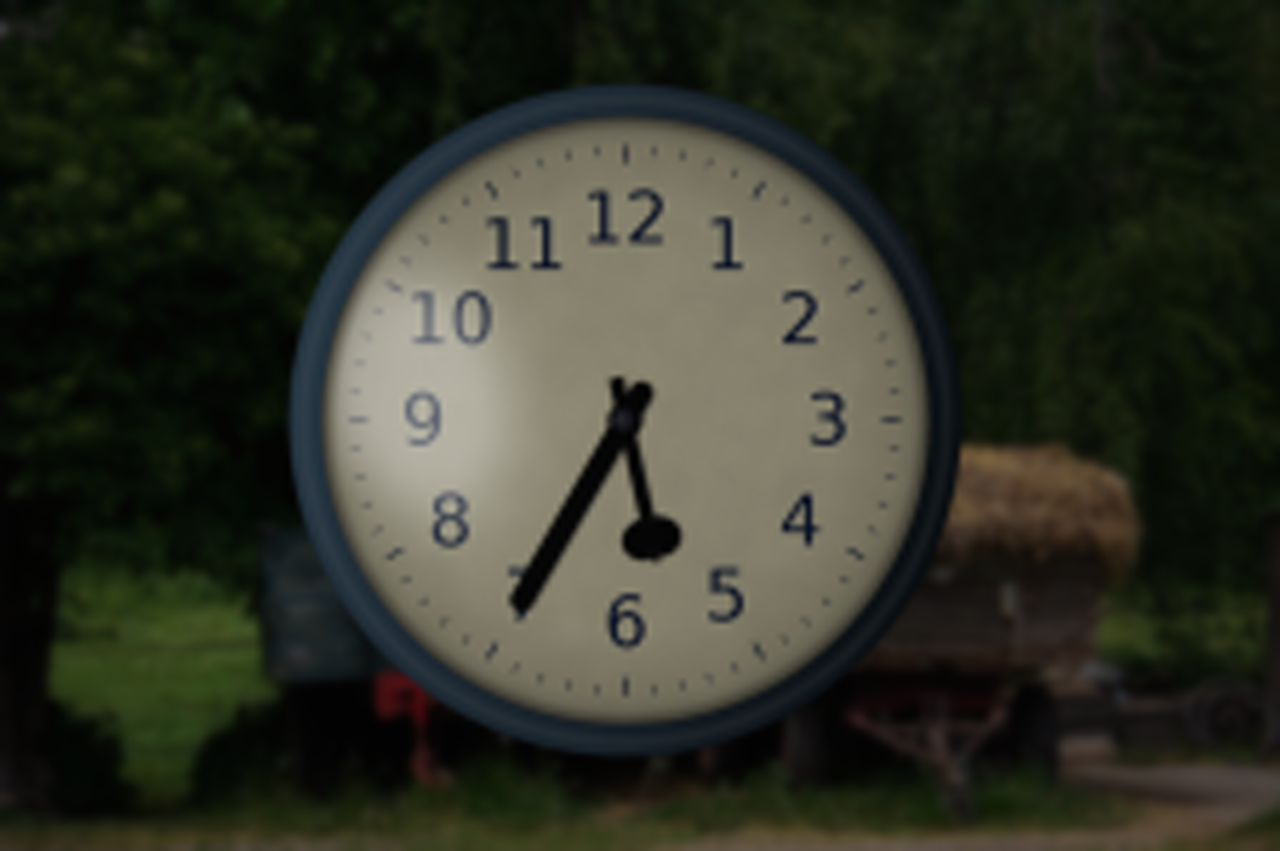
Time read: 5.35
